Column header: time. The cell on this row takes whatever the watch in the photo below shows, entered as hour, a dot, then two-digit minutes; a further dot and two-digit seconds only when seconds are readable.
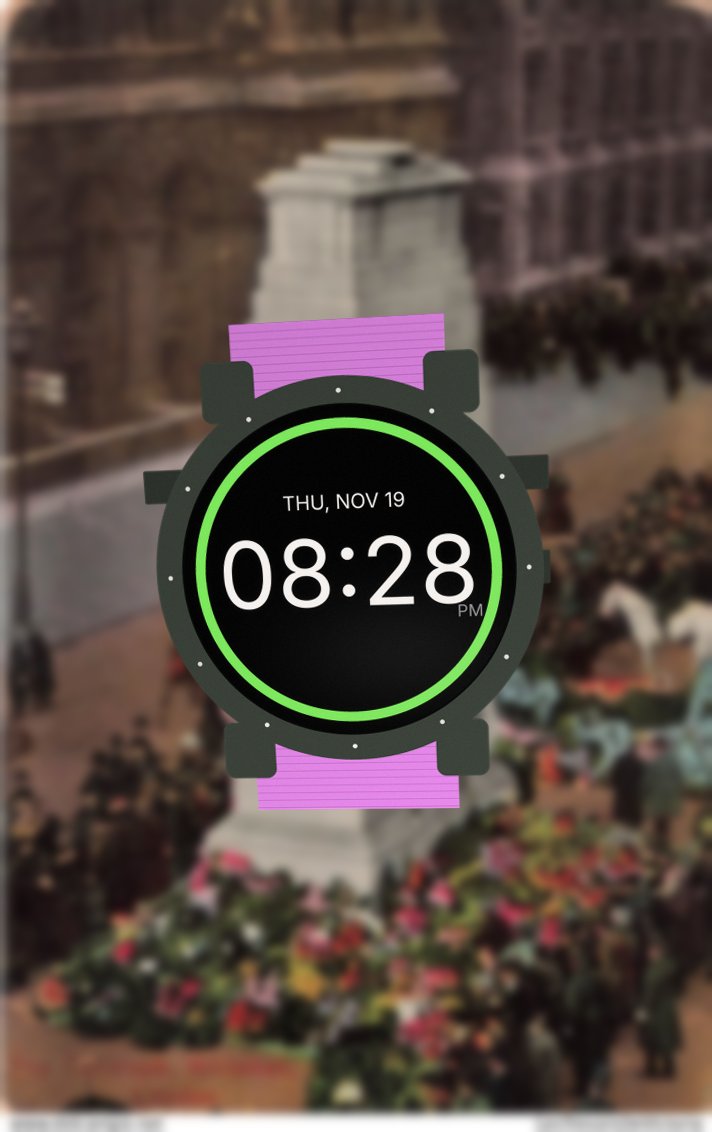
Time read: 8.28
